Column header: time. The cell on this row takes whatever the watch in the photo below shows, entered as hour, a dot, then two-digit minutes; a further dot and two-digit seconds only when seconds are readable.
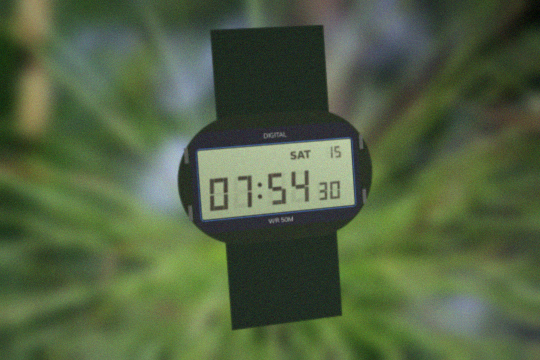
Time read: 7.54.30
